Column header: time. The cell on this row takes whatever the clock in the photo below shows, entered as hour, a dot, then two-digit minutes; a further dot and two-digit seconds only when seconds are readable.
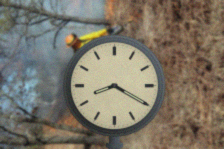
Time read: 8.20
